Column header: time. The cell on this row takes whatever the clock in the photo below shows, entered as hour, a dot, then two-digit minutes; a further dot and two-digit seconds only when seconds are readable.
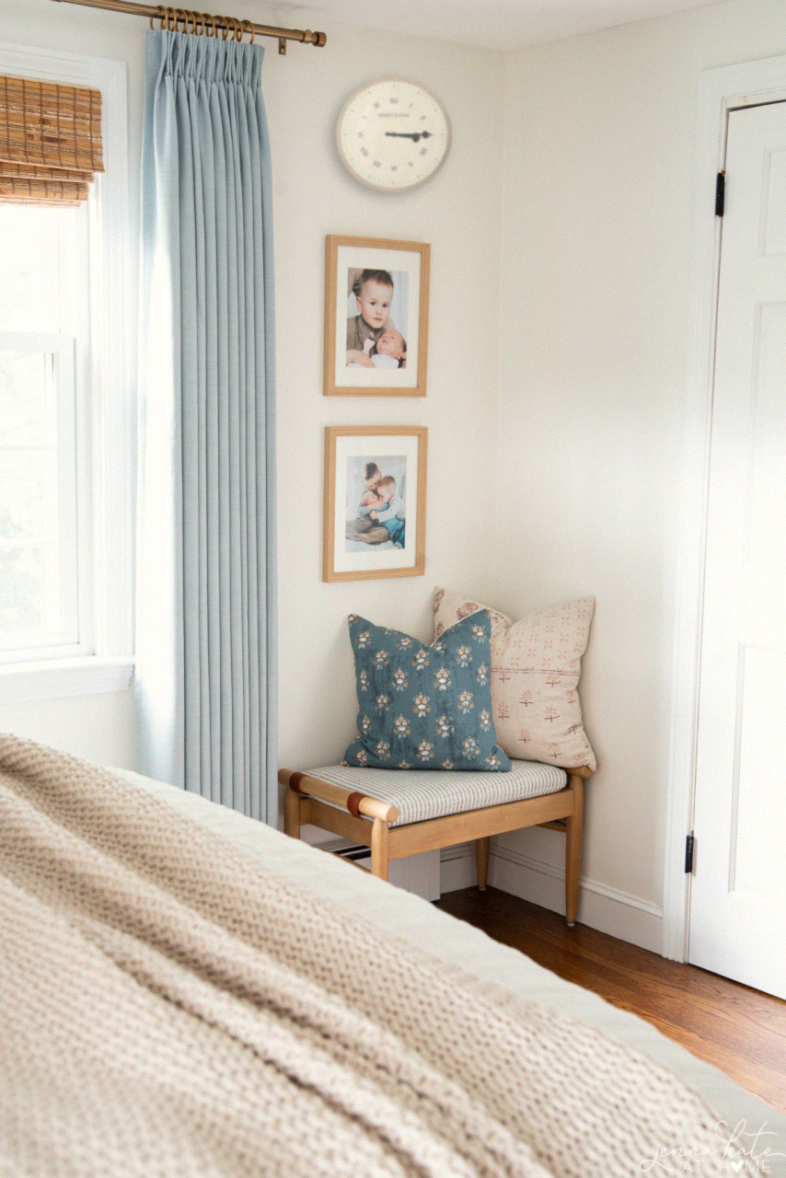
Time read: 3.15
